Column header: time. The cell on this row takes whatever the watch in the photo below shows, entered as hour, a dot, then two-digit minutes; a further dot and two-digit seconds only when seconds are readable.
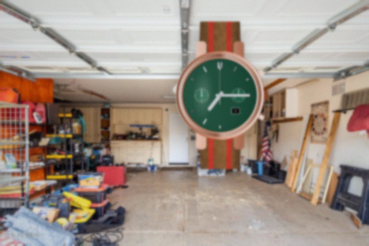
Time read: 7.15
